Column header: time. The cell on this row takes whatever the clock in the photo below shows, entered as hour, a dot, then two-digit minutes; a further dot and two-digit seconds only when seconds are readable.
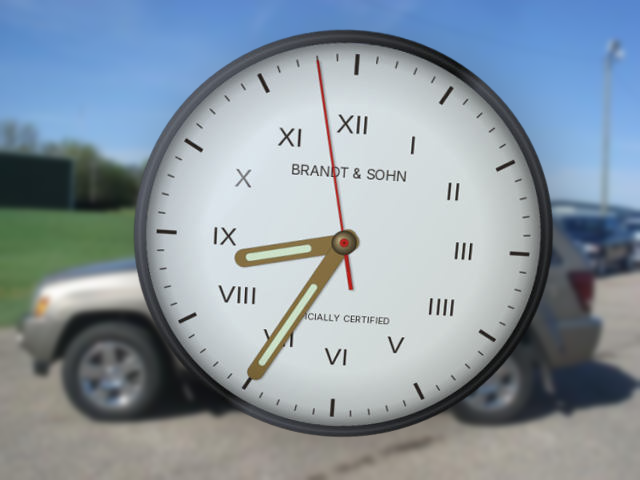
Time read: 8.34.58
